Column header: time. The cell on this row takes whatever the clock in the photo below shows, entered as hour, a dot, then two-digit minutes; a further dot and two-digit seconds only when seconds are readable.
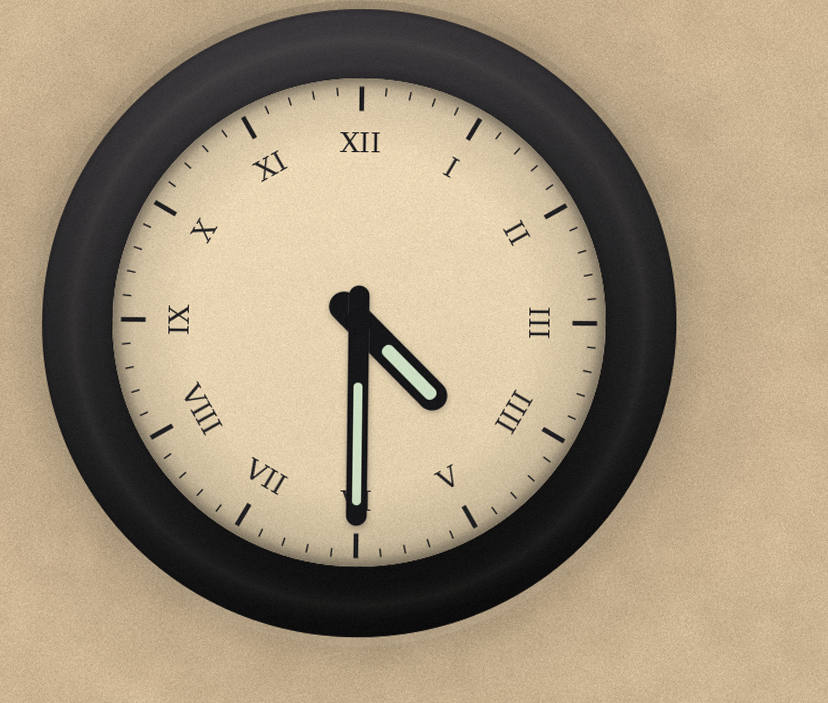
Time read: 4.30
